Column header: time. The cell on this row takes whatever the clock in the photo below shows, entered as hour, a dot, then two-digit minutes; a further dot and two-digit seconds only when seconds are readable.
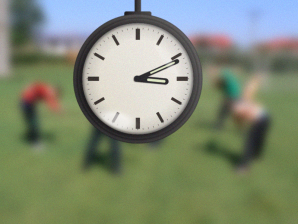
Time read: 3.11
